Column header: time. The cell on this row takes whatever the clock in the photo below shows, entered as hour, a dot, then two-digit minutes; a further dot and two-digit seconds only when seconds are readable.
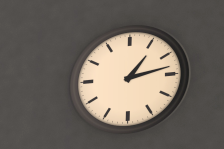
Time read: 1.13
